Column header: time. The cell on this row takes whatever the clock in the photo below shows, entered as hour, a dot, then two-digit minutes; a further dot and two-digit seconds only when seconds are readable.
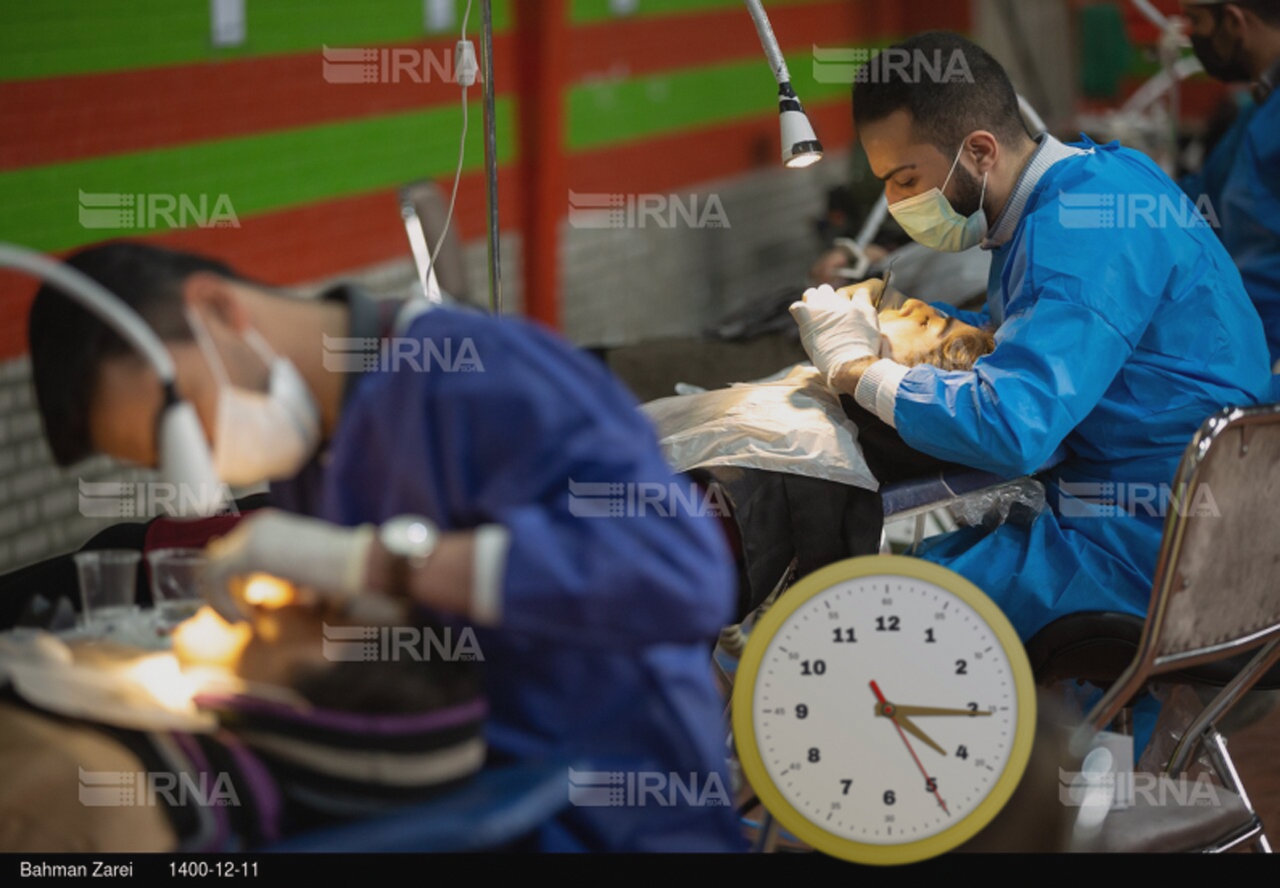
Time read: 4.15.25
